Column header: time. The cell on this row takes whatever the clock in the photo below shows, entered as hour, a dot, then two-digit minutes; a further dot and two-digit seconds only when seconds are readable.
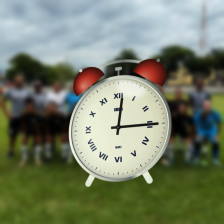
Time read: 12.15
